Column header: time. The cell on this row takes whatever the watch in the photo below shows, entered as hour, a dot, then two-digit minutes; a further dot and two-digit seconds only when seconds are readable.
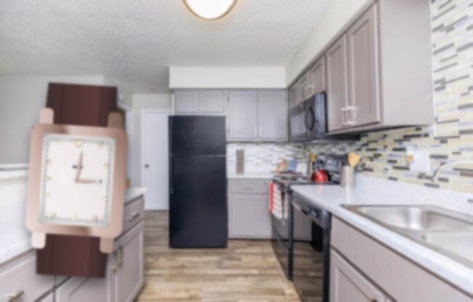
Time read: 3.01
